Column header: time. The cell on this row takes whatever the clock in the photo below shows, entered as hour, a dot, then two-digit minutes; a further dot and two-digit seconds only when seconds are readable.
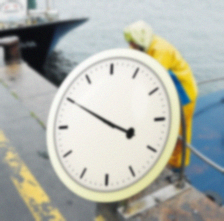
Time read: 3.50
